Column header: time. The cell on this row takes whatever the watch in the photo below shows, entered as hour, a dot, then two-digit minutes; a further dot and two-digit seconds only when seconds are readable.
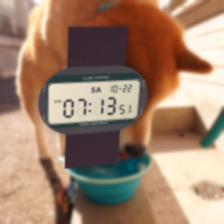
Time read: 7.13.51
